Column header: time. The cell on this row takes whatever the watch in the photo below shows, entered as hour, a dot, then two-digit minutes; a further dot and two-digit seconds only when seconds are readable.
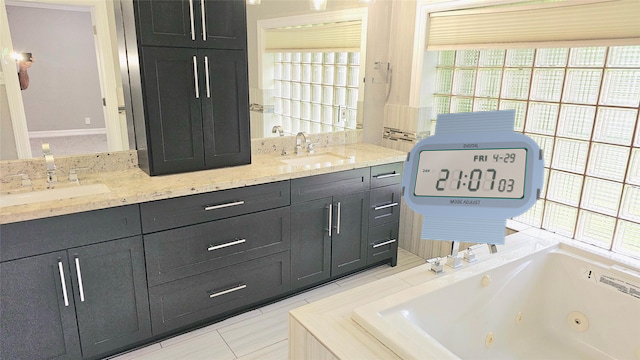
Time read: 21.07.03
